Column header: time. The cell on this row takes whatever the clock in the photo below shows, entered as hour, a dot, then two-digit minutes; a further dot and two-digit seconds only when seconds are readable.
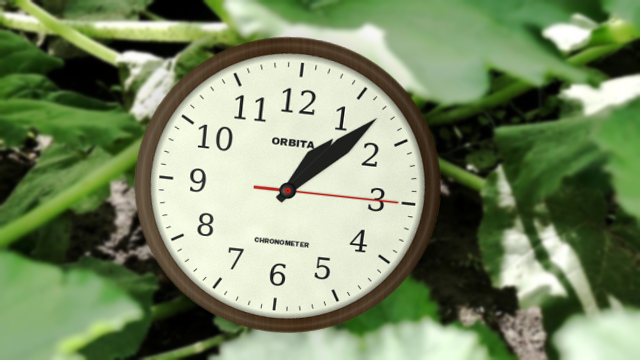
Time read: 1.07.15
